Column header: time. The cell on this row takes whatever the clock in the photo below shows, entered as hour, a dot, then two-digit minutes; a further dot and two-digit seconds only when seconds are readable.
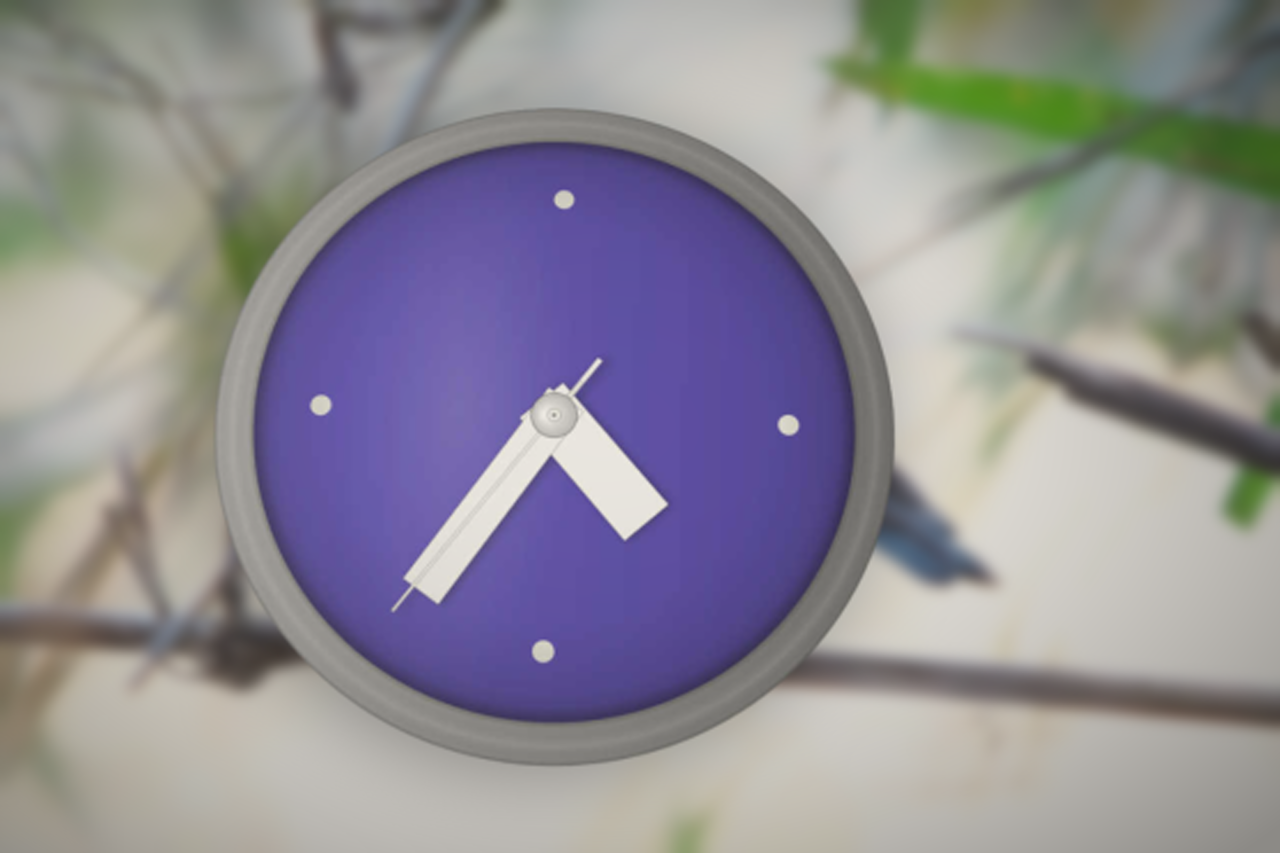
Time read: 4.35.36
